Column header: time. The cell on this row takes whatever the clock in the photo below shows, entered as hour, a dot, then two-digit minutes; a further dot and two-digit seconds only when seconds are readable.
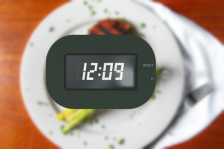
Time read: 12.09
